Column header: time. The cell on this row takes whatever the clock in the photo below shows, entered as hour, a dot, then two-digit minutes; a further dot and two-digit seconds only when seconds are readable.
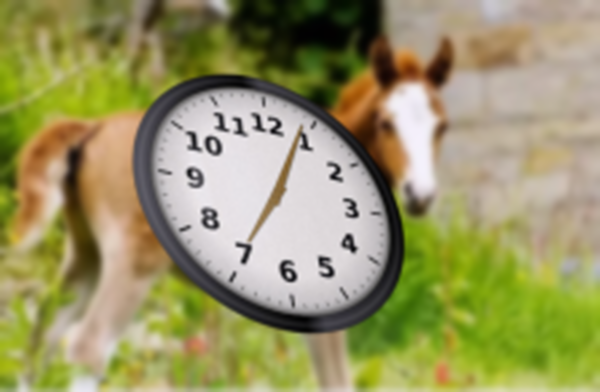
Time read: 7.04
